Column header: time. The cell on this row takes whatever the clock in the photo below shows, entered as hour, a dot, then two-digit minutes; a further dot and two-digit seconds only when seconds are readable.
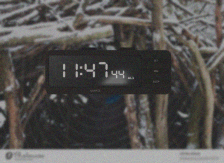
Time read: 11.47.44
